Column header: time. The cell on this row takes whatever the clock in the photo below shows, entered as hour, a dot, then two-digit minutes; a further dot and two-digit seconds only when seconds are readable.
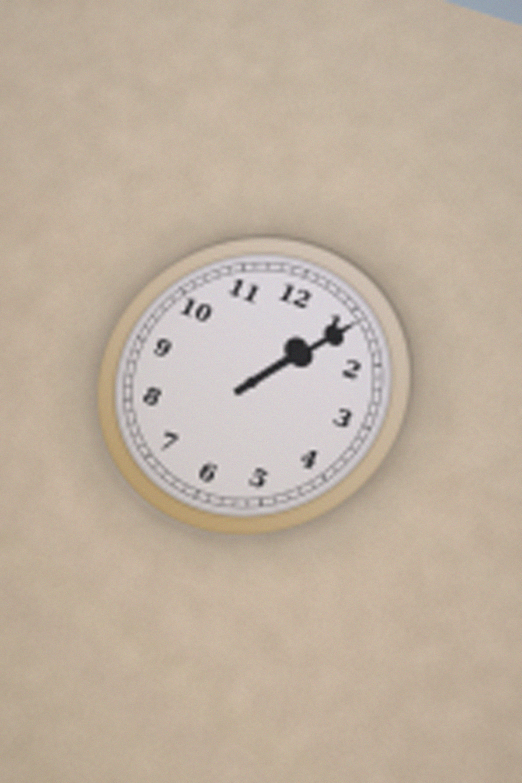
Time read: 1.06
